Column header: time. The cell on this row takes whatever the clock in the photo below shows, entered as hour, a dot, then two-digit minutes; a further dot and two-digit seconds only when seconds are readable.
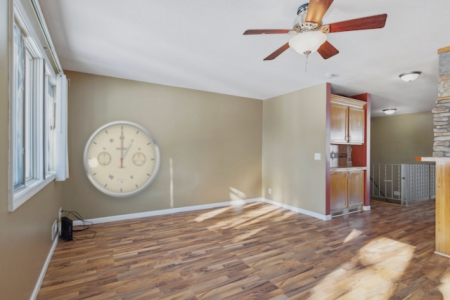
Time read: 1.00
